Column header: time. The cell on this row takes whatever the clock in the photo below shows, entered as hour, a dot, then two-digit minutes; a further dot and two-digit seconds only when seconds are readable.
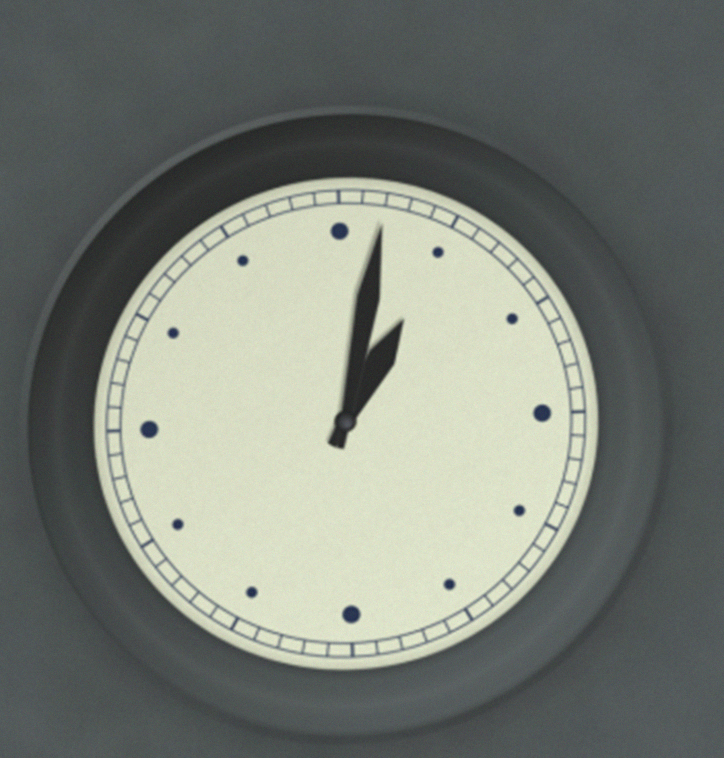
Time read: 1.02
